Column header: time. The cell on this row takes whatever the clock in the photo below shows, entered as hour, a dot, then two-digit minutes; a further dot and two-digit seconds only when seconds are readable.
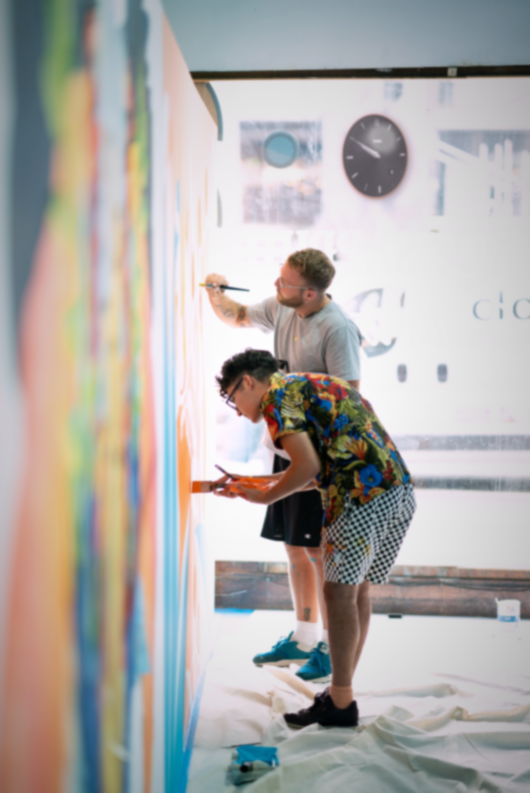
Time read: 9.50
